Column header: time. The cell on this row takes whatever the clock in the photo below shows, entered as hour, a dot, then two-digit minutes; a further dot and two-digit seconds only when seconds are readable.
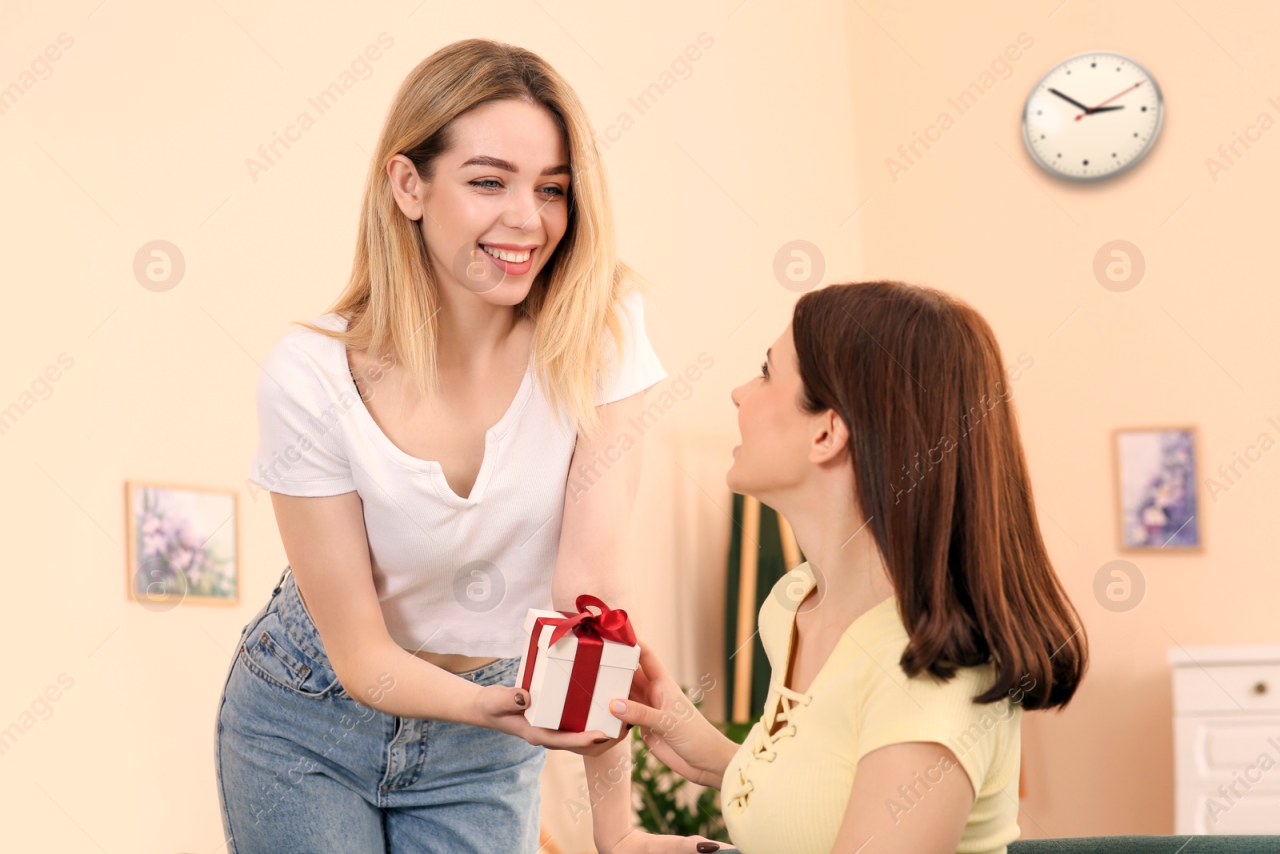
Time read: 2.50.10
